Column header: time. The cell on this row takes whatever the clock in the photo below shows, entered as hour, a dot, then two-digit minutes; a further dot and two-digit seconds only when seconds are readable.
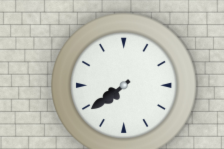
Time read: 7.39
